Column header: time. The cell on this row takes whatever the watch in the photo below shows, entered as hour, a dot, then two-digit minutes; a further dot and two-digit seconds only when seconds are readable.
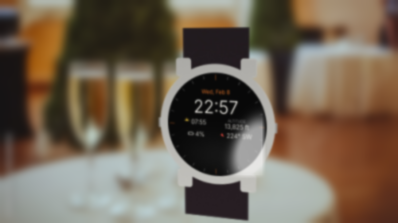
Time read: 22.57
